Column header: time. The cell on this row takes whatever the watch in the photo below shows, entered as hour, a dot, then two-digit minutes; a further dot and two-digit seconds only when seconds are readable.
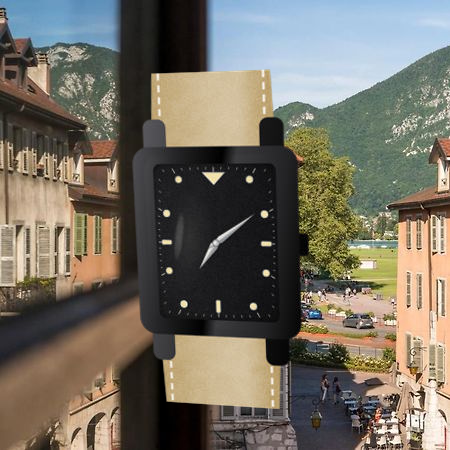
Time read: 7.09
